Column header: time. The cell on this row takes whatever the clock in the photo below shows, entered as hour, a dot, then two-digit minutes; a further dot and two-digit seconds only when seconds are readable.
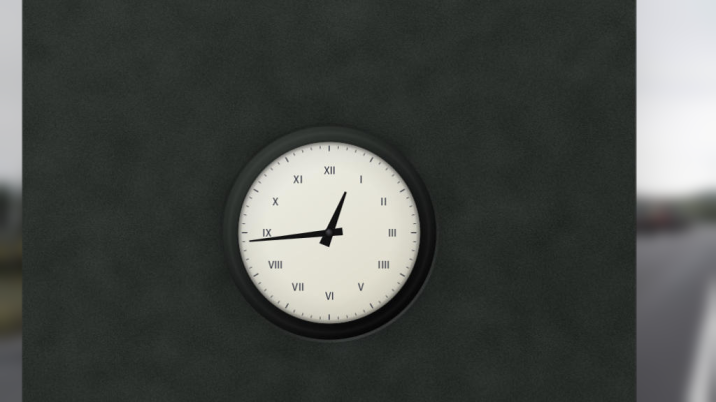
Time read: 12.44
